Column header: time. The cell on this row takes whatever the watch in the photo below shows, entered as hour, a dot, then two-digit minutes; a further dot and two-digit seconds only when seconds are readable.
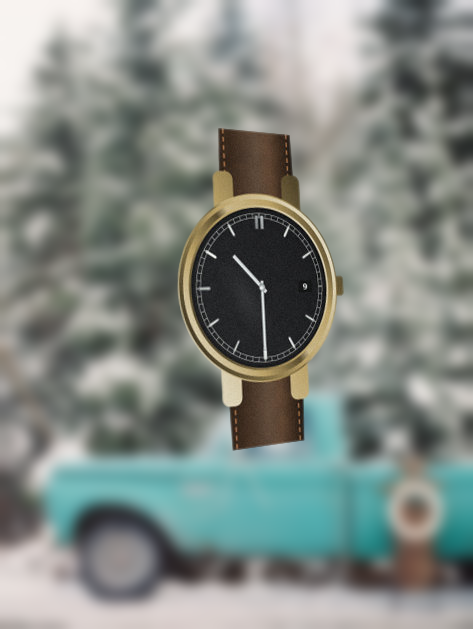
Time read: 10.30
